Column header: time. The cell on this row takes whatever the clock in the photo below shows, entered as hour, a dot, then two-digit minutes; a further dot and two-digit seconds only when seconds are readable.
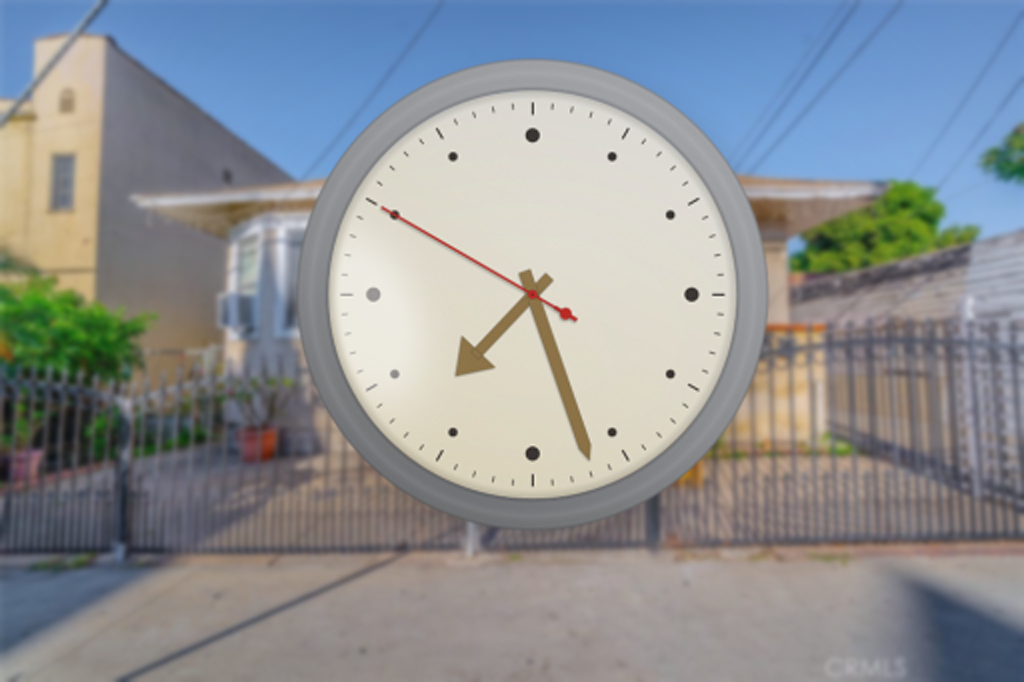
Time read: 7.26.50
